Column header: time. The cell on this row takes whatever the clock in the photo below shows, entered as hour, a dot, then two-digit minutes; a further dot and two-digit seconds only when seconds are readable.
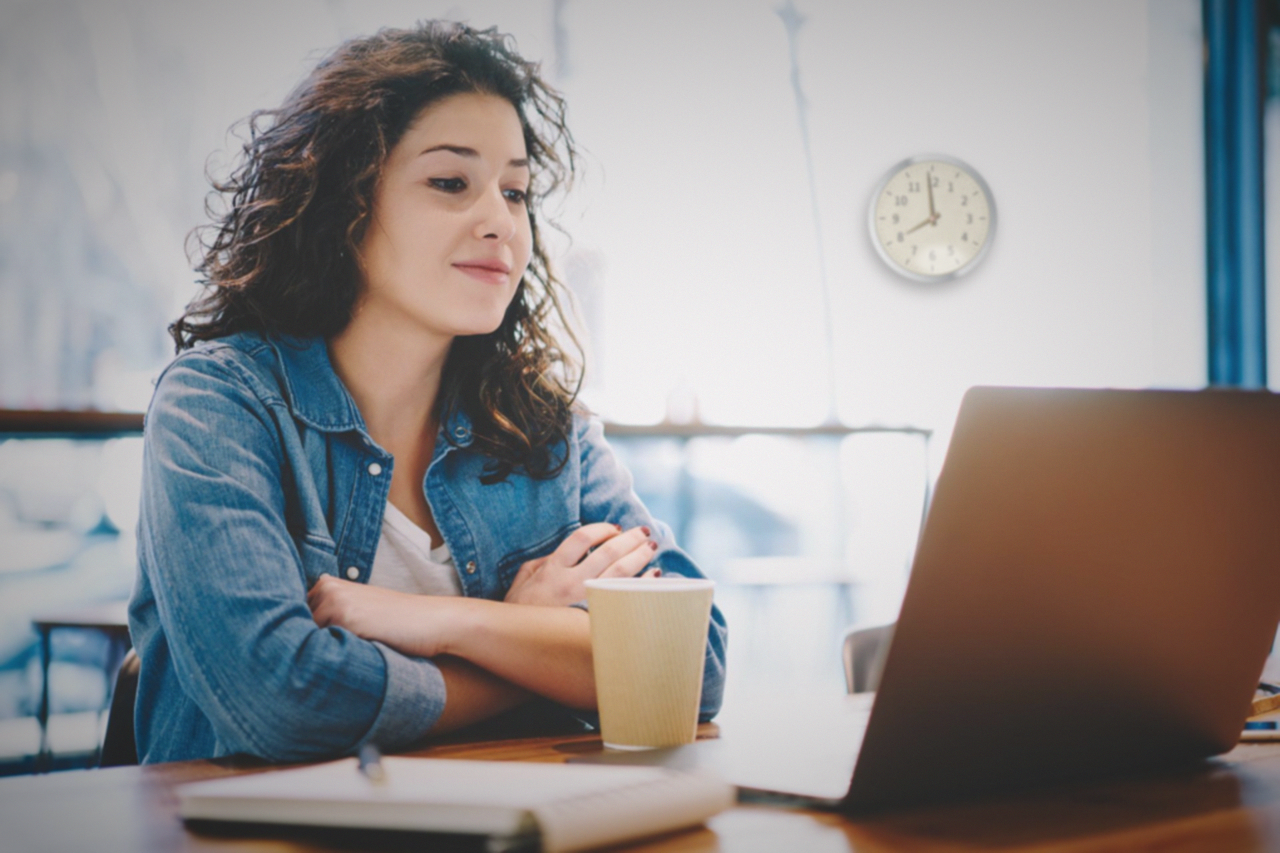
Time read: 7.59
